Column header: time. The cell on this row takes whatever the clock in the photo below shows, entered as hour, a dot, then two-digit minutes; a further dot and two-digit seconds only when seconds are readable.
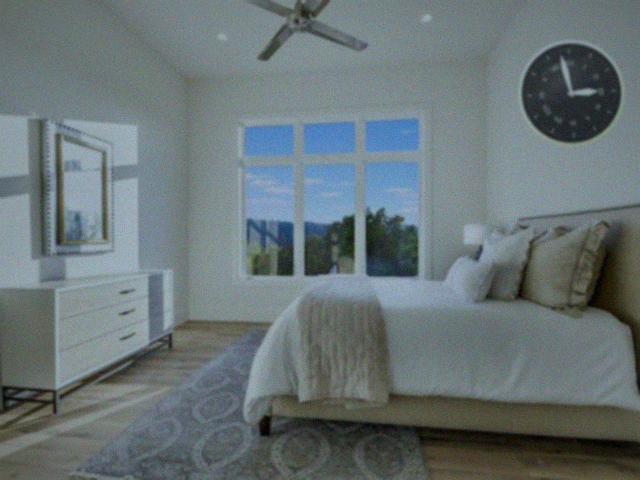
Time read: 2.58
